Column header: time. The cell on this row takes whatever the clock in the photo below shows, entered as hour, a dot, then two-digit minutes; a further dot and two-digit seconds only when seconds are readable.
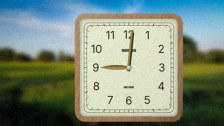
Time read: 9.01
